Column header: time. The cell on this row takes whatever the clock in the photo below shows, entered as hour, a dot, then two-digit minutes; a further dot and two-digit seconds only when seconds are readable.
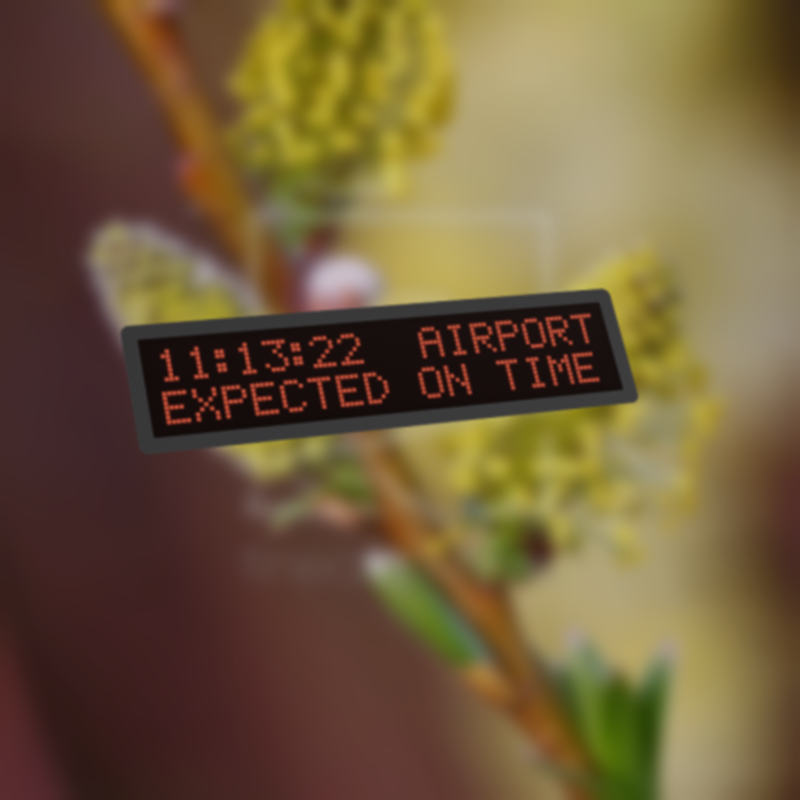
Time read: 11.13.22
